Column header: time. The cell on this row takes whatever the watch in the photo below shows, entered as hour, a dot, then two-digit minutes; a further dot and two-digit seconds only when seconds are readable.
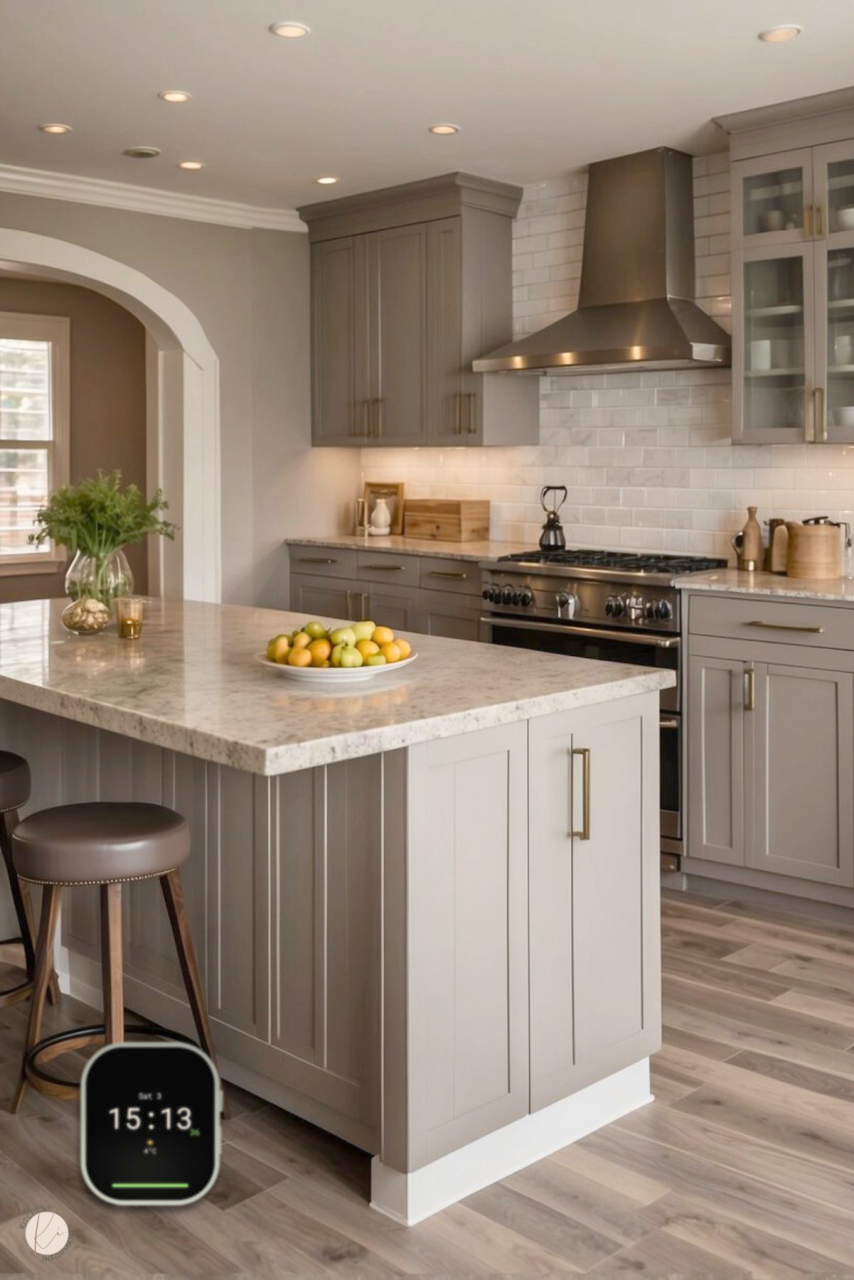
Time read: 15.13
